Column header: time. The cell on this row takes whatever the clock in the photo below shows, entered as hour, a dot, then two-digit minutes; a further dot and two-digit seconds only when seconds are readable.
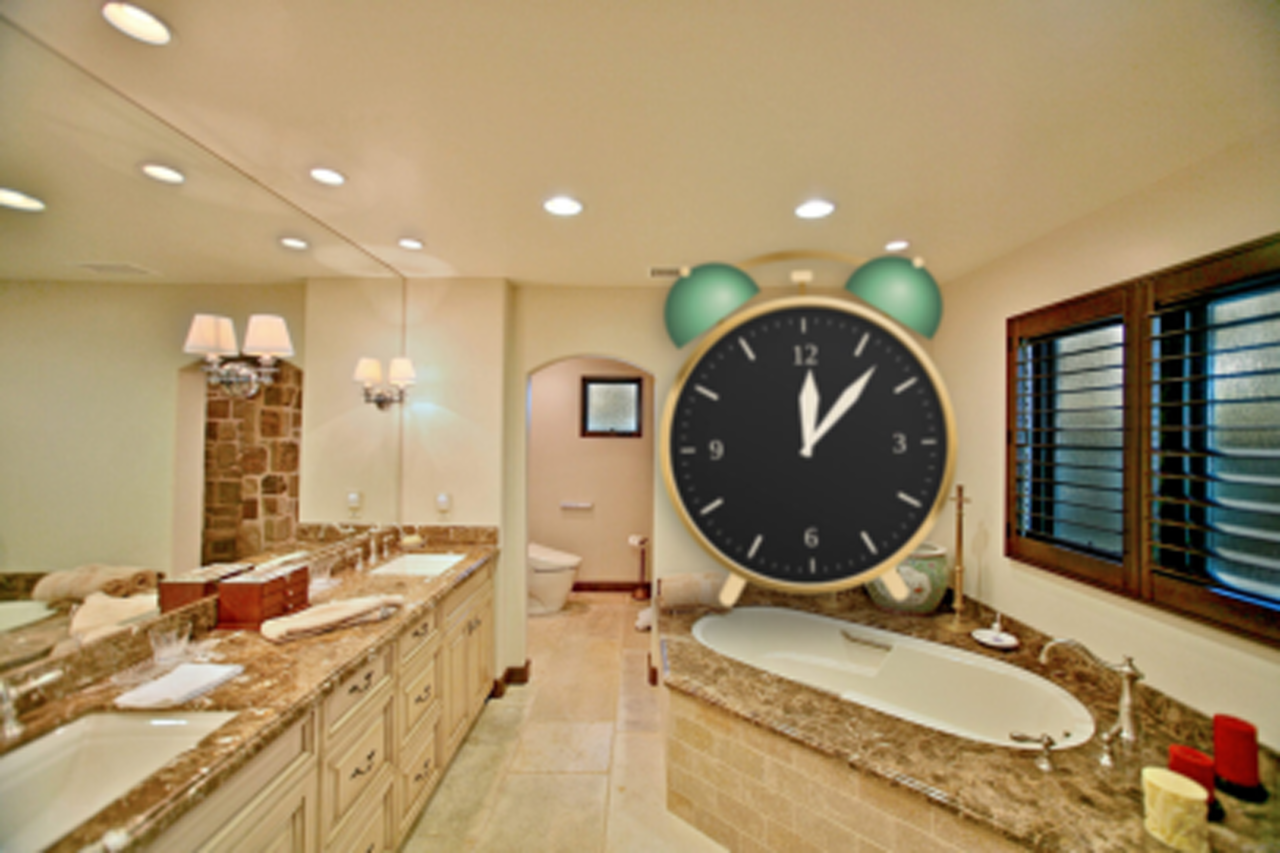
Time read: 12.07
